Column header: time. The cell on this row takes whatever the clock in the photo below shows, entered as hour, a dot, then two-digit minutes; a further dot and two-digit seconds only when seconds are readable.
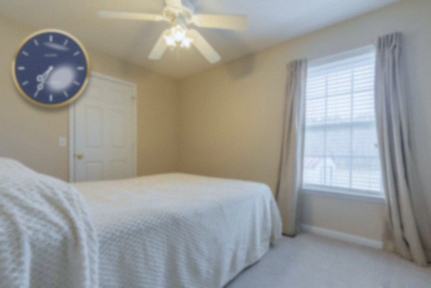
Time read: 7.35
